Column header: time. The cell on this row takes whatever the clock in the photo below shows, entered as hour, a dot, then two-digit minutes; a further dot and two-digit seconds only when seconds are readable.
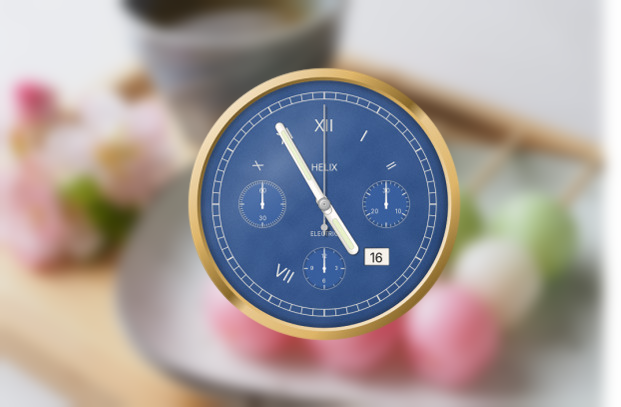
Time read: 4.55
